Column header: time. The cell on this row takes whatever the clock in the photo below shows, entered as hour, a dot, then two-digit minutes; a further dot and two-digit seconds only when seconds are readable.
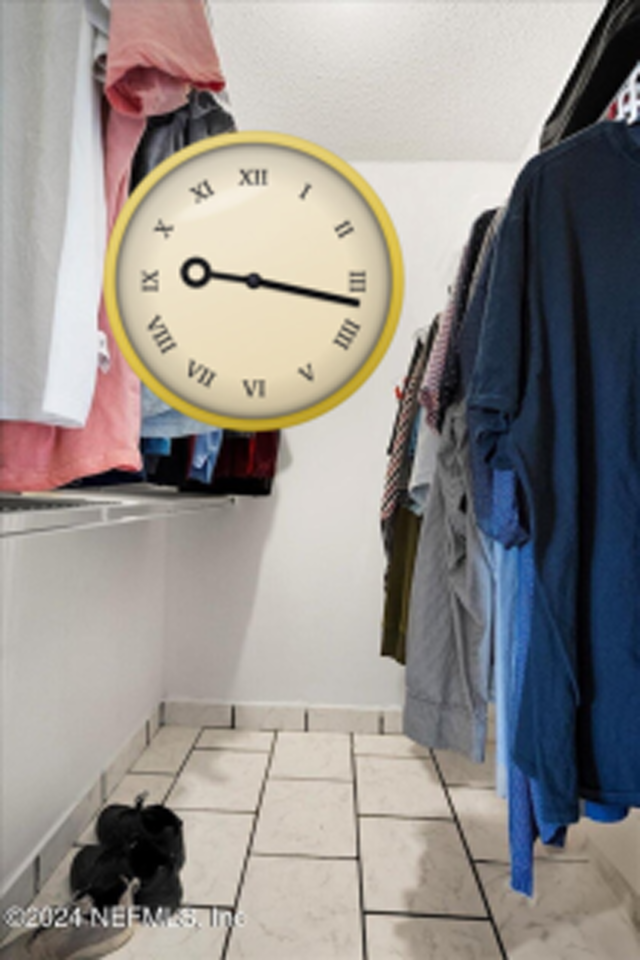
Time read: 9.17
